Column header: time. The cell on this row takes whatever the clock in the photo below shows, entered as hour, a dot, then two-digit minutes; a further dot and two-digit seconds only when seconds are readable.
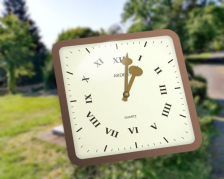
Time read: 1.02
